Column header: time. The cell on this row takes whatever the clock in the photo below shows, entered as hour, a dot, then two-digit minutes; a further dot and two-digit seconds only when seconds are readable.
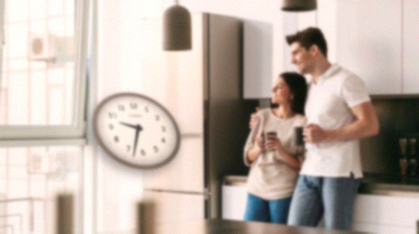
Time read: 9.33
